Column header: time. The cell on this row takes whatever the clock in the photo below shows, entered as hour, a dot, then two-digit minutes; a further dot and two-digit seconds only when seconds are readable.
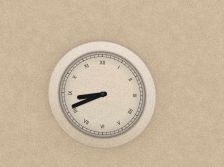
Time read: 8.41
